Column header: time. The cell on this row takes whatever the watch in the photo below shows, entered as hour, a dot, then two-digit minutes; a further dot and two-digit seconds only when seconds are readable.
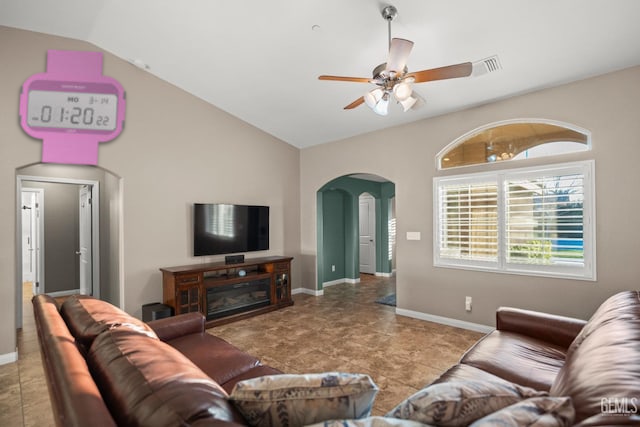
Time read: 1.20
